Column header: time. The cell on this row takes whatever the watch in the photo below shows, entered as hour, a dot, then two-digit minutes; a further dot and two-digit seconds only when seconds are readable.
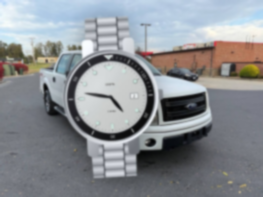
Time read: 4.47
